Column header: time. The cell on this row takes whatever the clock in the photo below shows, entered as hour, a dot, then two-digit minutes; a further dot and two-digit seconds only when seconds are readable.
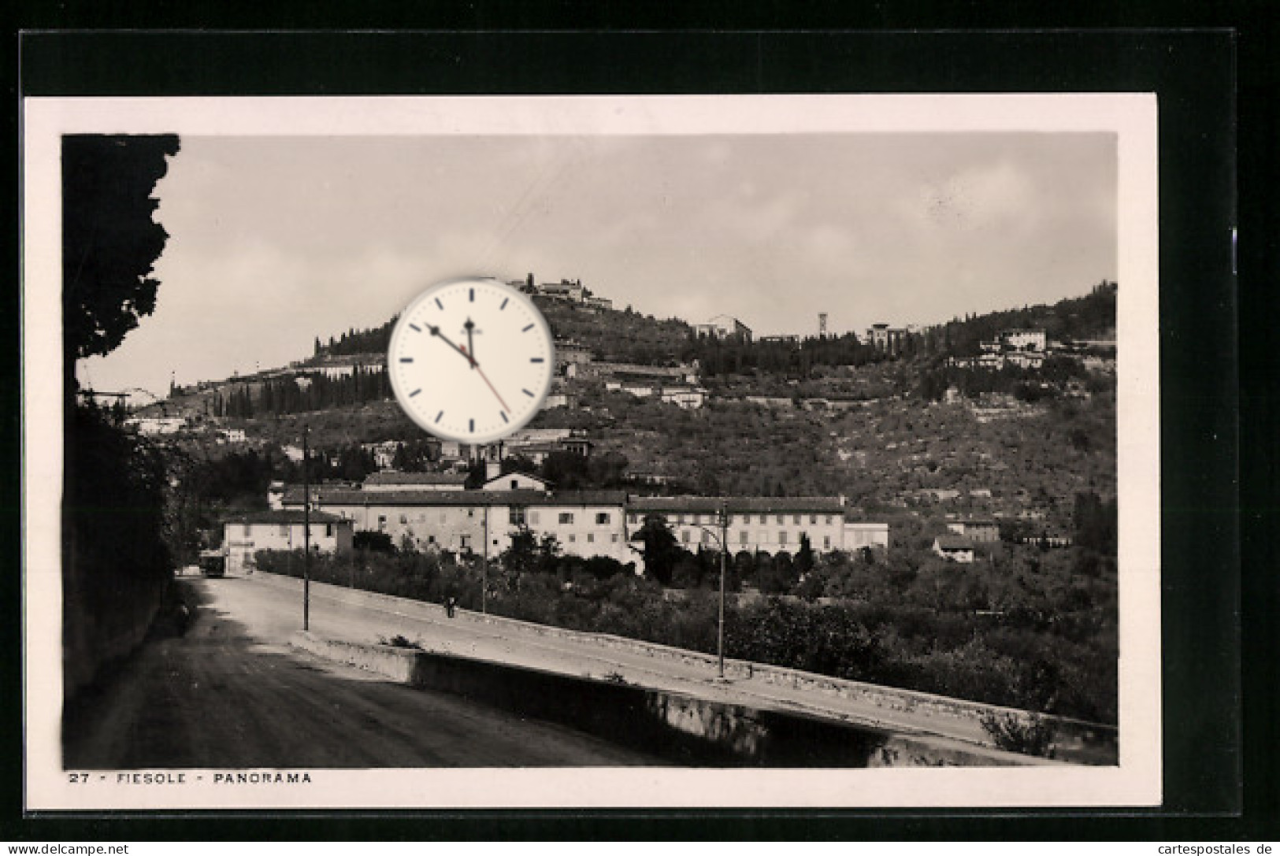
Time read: 11.51.24
